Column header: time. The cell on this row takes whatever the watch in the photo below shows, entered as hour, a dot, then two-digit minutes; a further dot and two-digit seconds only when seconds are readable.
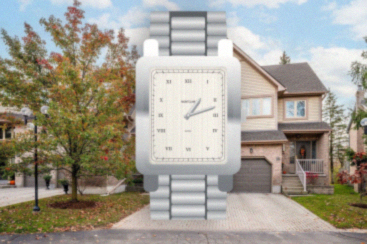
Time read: 1.12
